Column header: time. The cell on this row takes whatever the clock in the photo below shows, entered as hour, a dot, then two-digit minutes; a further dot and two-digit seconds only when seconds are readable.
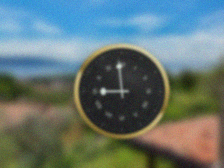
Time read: 8.59
